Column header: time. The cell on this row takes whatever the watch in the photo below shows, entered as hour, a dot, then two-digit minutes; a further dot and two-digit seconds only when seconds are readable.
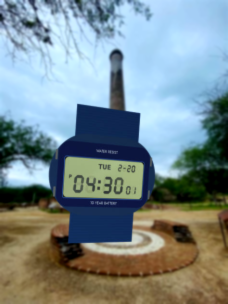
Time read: 4.30
